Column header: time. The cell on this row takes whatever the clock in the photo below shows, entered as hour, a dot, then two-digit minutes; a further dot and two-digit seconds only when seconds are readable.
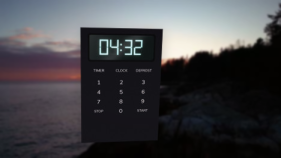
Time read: 4.32
